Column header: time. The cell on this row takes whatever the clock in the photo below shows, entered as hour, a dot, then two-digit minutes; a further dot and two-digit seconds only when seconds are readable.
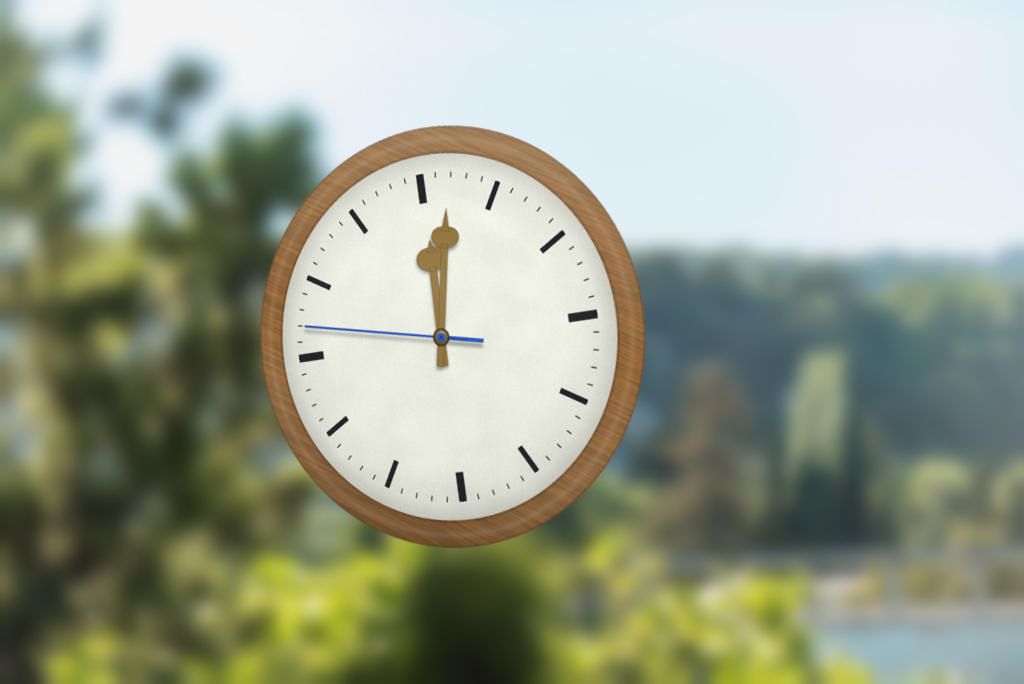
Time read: 12.01.47
